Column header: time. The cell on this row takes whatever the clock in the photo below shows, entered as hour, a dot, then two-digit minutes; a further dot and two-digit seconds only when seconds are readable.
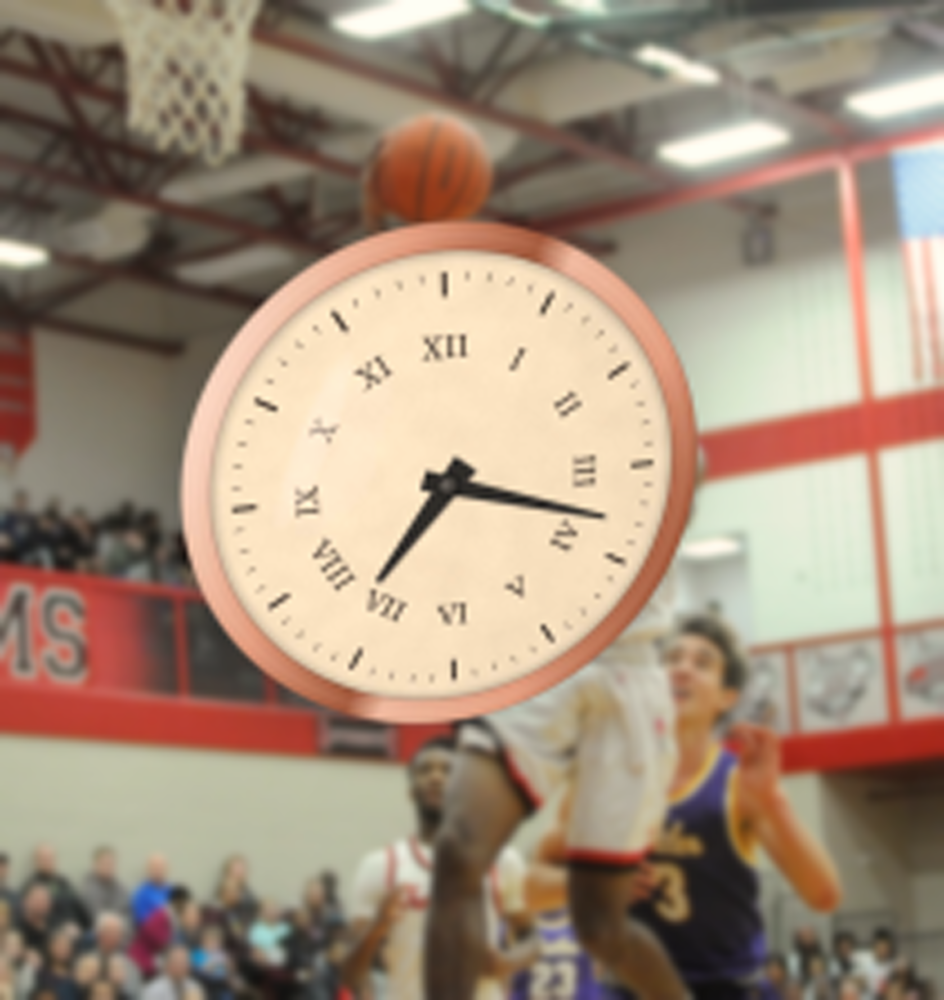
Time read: 7.18
